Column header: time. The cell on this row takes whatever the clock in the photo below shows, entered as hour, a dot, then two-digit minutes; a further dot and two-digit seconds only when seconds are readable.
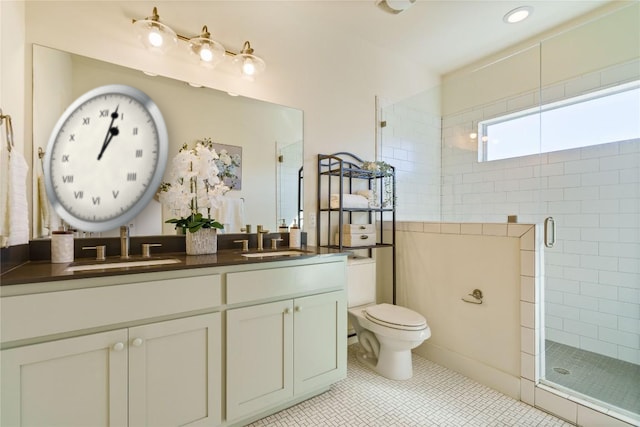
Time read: 1.03
